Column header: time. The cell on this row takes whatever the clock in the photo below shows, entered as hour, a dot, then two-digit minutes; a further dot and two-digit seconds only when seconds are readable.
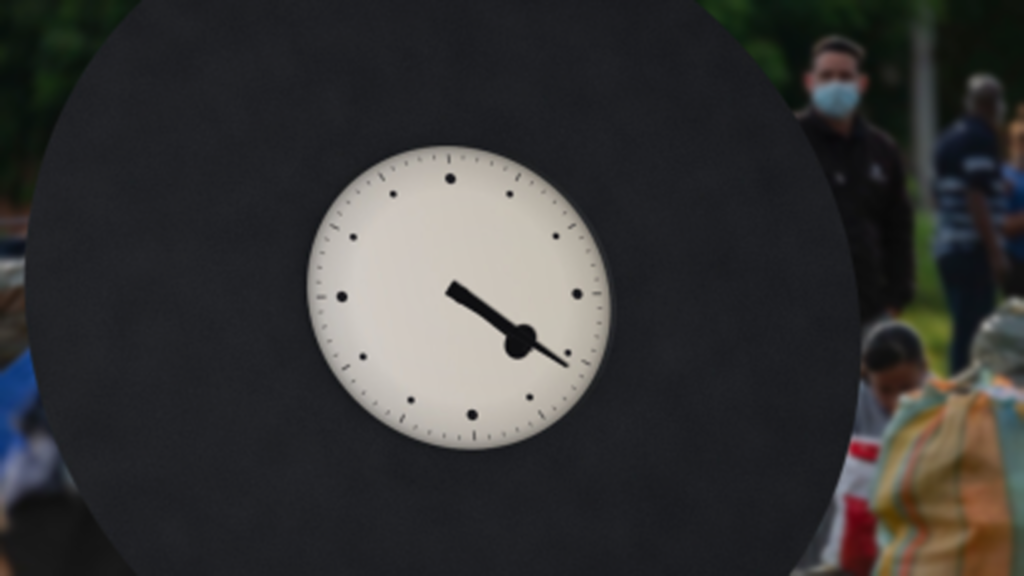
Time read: 4.21
